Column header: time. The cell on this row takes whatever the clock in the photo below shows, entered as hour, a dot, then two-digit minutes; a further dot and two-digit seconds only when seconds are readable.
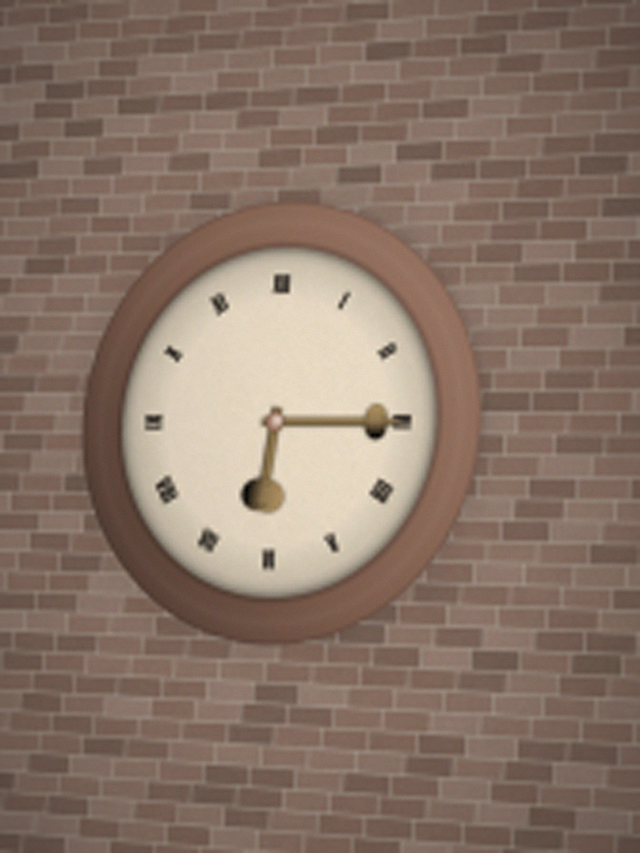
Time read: 6.15
